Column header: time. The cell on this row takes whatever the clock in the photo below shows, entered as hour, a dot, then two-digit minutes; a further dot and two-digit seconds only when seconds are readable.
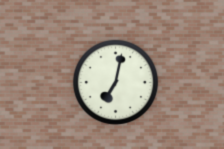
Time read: 7.02
